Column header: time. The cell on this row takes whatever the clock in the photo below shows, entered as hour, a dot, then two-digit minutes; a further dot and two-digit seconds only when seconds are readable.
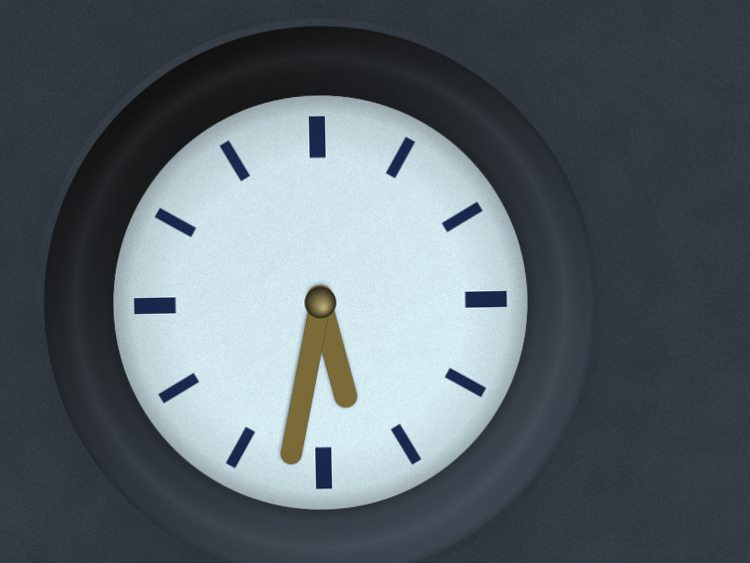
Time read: 5.32
